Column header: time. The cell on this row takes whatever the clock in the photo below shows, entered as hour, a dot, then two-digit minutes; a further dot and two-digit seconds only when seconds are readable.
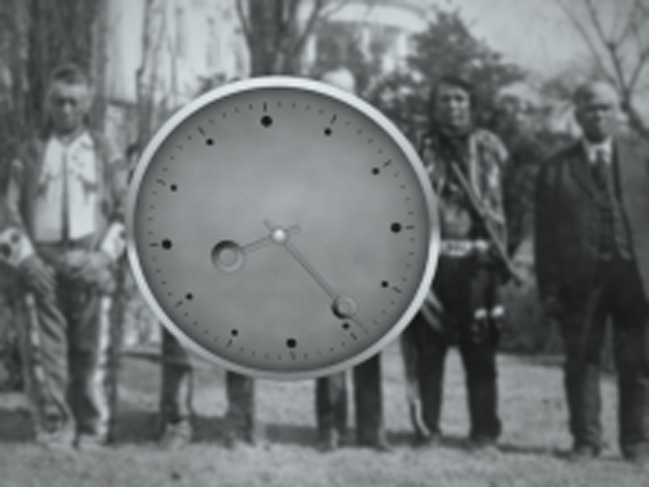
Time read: 8.24
